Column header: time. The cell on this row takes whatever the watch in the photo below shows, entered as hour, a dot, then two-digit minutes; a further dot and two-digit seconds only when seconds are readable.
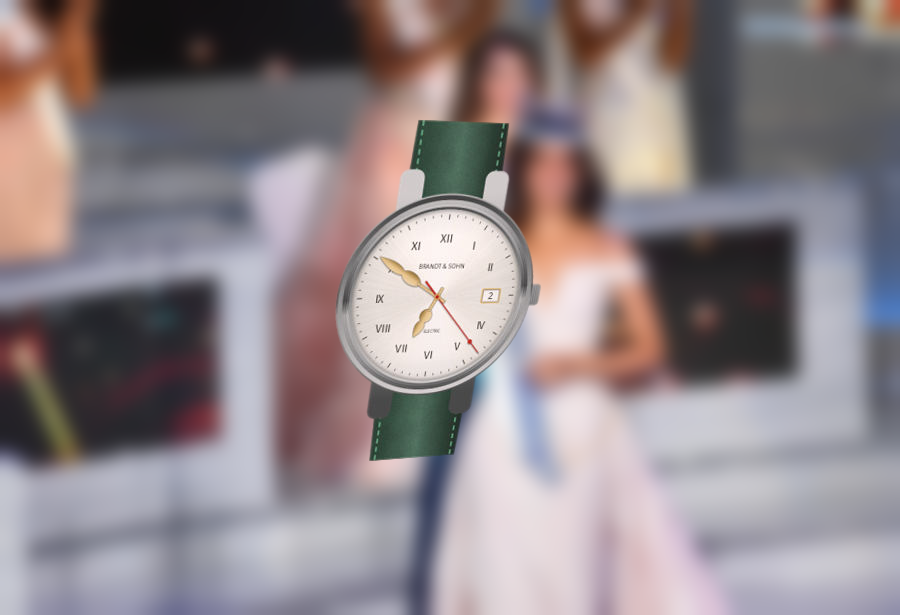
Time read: 6.50.23
